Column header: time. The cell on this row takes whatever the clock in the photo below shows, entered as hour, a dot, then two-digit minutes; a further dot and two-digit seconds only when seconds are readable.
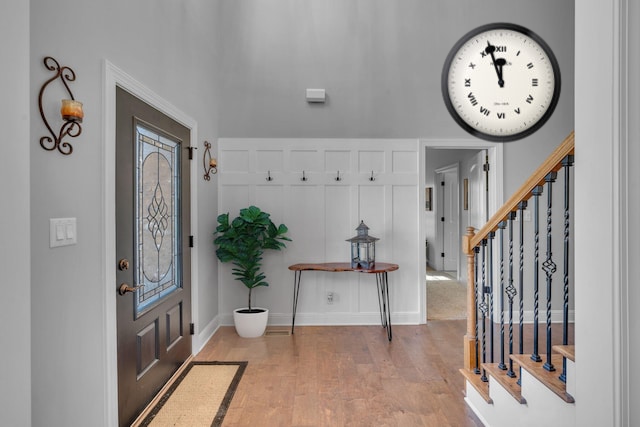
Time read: 11.57
